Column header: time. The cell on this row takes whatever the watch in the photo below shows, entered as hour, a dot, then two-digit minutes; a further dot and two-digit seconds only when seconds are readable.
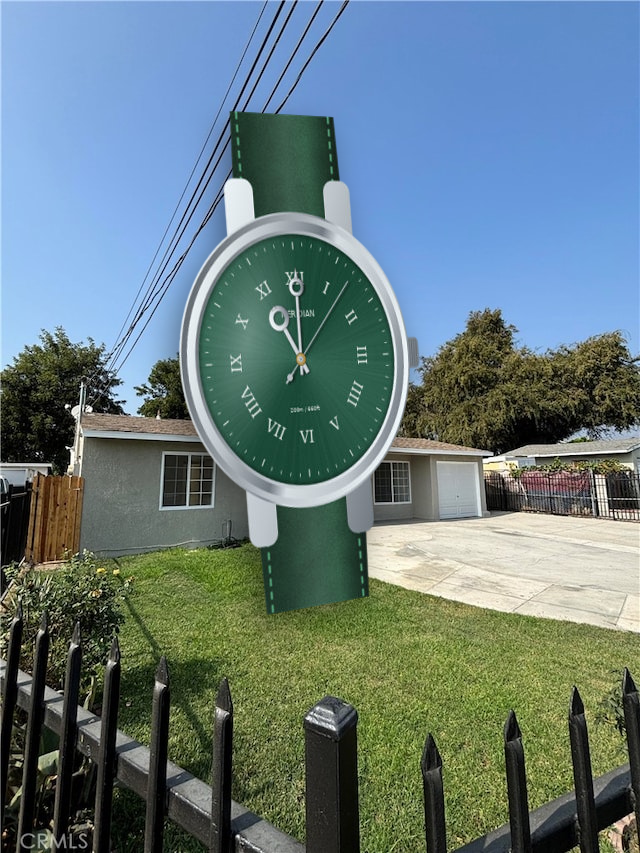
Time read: 11.00.07
